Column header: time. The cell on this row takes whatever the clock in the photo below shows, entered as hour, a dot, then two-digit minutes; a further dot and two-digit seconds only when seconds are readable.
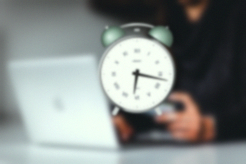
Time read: 6.17
